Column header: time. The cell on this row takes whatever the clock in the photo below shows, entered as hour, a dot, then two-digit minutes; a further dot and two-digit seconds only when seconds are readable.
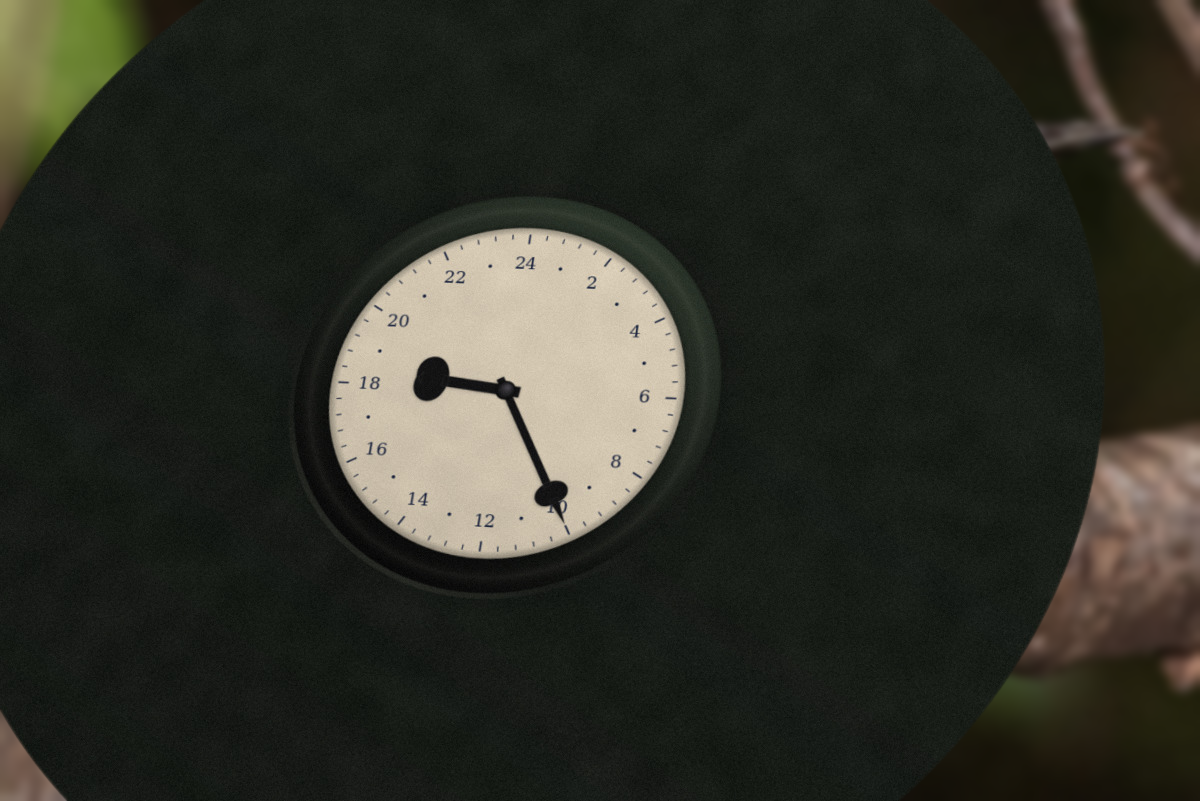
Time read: 18.25
